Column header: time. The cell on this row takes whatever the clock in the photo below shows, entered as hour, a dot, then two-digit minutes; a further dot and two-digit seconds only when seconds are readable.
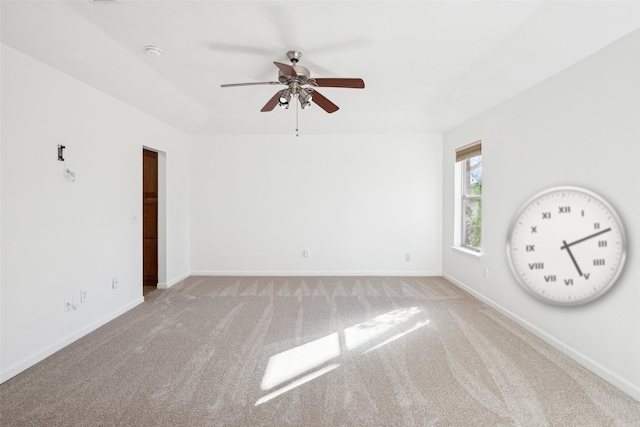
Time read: 5.12
